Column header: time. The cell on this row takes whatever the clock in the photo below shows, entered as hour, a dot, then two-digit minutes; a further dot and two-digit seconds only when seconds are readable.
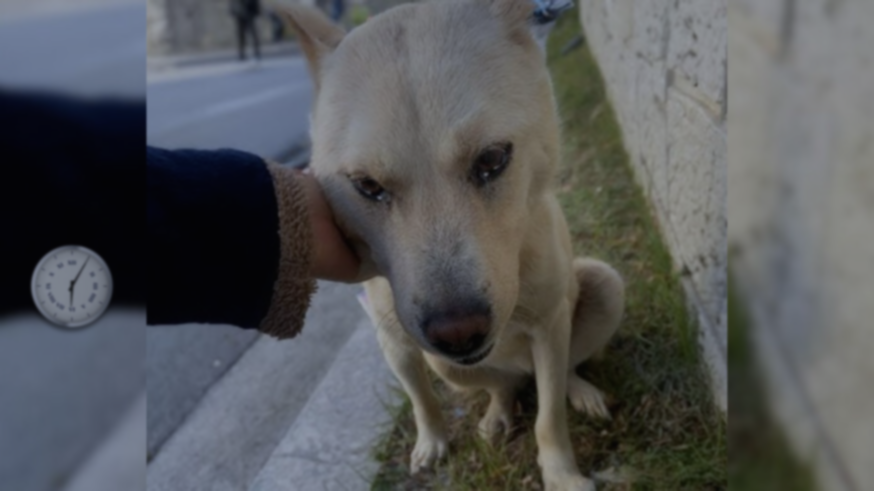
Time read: 6.05
